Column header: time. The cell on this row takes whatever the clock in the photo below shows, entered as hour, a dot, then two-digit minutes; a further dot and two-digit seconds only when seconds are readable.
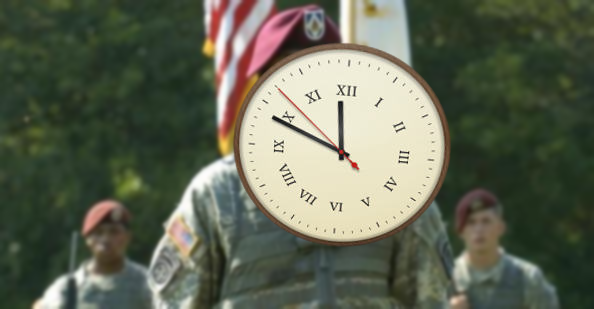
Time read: 11.48.52
